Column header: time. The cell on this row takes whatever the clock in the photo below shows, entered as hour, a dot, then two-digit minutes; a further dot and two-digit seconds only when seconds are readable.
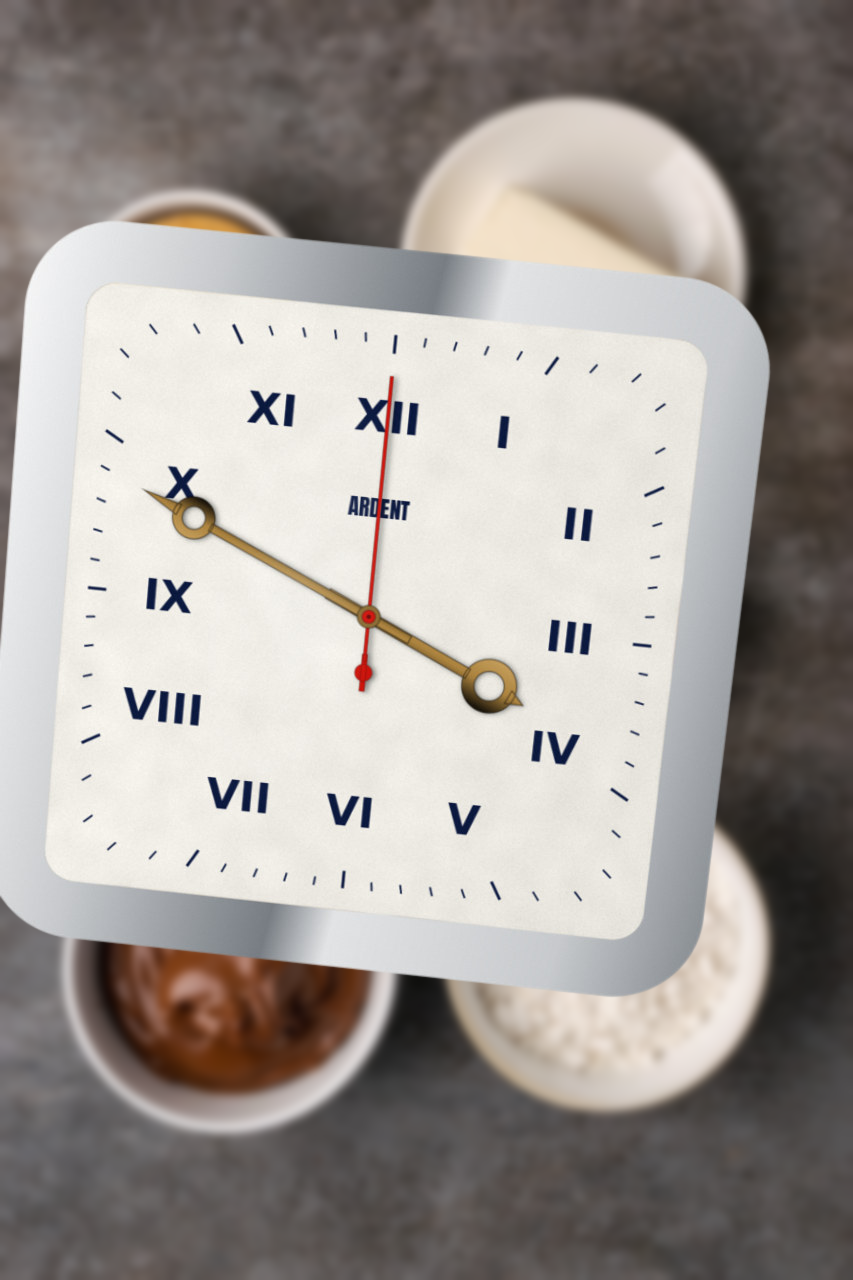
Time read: 3.49.00
